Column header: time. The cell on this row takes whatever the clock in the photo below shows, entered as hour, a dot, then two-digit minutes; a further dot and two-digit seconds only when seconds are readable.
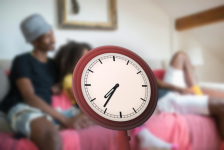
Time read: 7.36
